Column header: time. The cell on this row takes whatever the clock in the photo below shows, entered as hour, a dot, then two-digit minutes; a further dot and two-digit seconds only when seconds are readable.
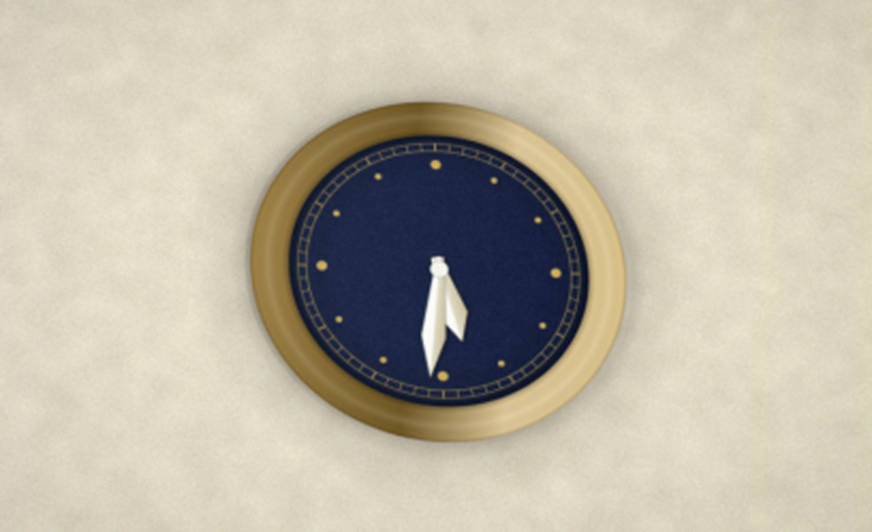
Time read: 5.31
